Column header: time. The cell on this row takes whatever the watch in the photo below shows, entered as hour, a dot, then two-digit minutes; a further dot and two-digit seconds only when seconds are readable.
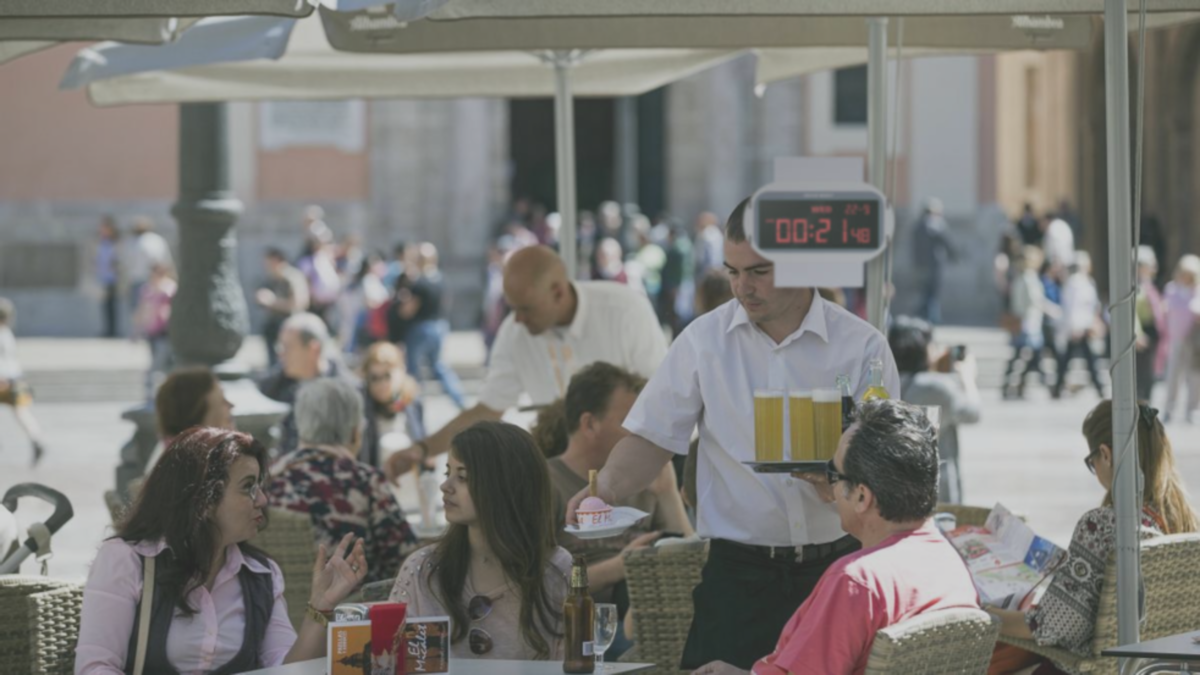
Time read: 0.21
